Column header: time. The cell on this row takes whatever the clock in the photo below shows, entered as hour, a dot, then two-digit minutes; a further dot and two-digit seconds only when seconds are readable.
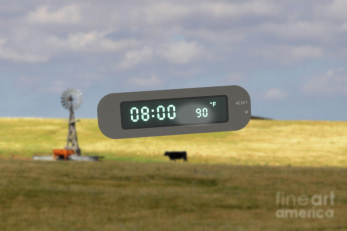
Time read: 8.00
